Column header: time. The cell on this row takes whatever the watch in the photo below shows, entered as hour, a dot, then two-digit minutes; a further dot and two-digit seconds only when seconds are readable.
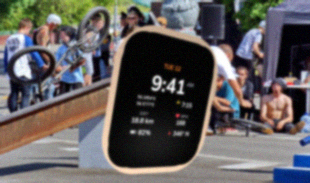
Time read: 9.41
